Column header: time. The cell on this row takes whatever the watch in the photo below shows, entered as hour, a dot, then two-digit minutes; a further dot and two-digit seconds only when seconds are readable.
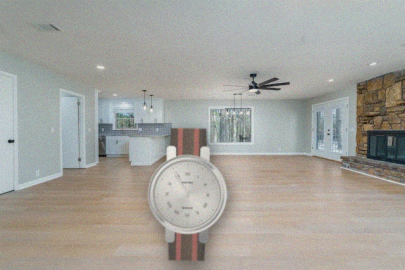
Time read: 10.55
